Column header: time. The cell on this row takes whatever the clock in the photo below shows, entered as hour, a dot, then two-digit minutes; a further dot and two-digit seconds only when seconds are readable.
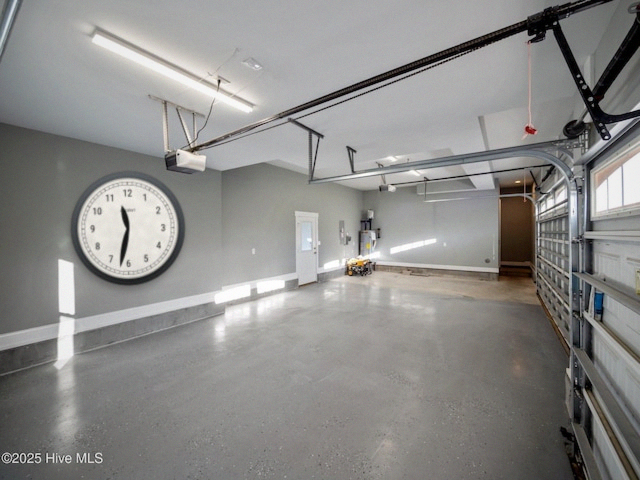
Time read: 11.32
